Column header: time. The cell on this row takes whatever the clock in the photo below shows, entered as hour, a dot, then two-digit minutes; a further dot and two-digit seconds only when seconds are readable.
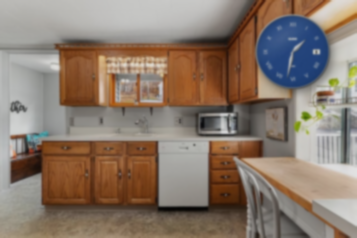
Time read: 1.32
